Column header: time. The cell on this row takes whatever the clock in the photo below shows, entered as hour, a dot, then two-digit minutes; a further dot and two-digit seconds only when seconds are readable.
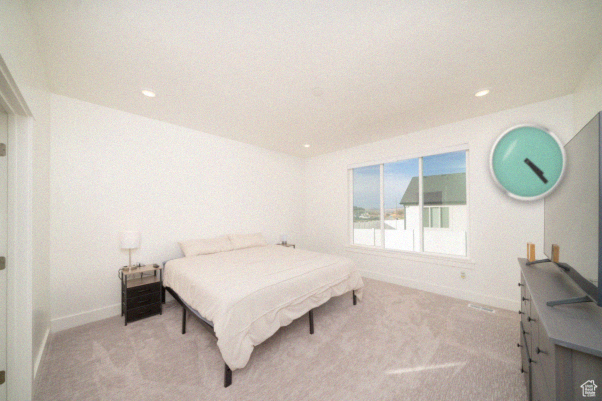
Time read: 4.23
